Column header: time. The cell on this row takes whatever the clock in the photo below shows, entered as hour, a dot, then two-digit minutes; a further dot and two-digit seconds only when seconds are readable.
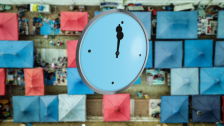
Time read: 11.59
